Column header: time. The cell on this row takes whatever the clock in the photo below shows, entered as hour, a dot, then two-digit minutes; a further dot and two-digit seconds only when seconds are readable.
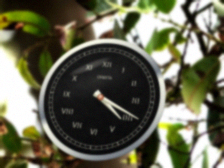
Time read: 4.19
